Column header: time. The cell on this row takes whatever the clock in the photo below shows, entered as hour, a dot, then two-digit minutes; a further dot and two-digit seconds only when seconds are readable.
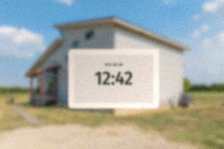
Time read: 12.42
